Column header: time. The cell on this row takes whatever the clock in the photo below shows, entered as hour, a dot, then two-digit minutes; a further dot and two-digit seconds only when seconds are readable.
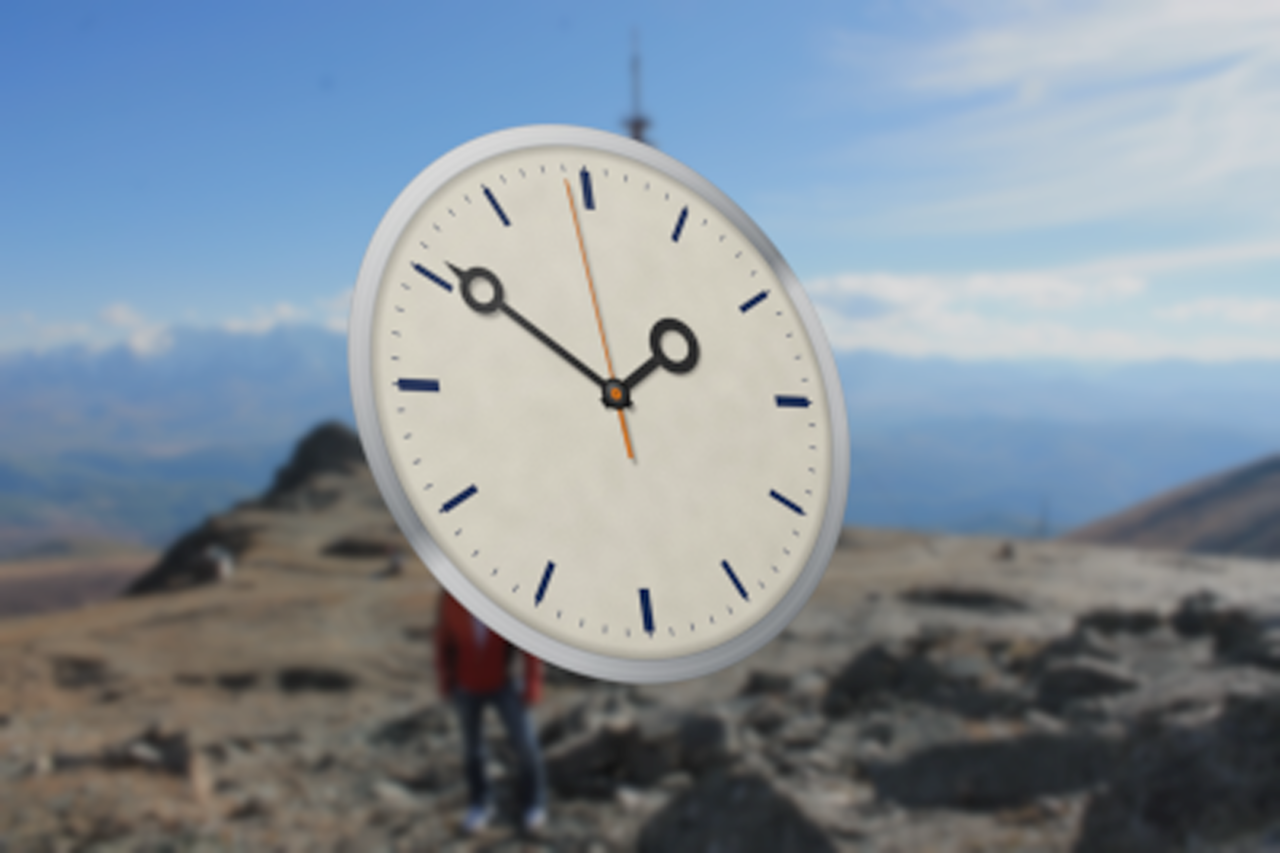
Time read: 1.50.59
